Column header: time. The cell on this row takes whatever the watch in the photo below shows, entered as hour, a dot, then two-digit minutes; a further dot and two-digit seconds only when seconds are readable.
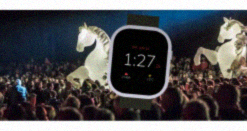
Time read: 1.27
